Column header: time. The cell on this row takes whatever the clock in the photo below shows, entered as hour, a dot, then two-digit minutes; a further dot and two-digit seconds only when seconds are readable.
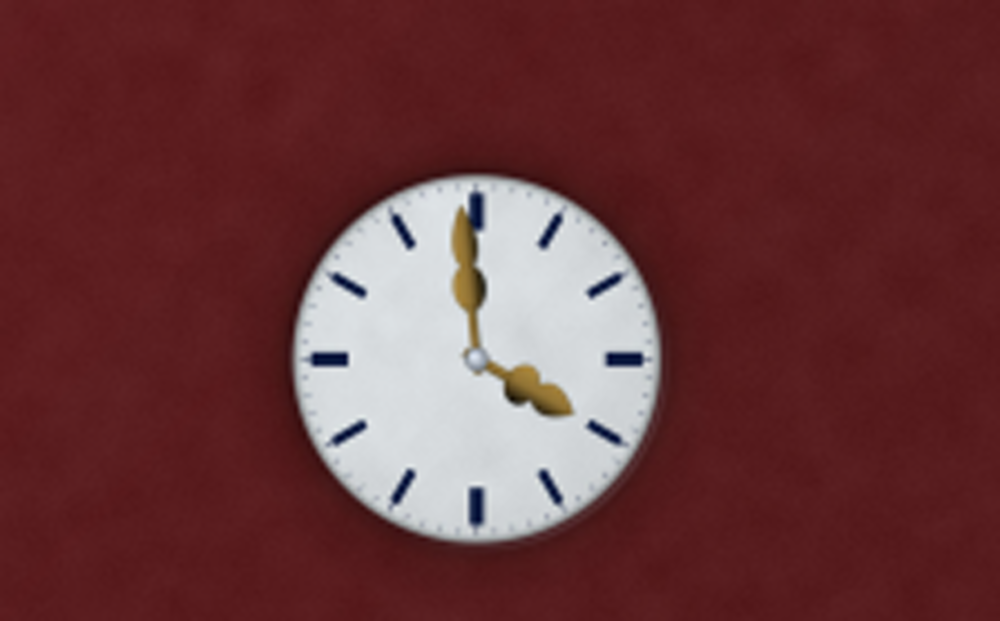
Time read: 3.59
